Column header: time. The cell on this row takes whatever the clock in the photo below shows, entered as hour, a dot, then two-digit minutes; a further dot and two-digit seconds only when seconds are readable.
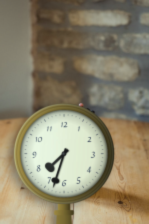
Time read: 7.33
